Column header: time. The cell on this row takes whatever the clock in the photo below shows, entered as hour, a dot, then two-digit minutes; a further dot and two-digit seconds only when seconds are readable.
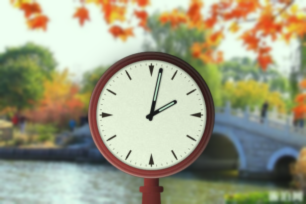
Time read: 2.02
